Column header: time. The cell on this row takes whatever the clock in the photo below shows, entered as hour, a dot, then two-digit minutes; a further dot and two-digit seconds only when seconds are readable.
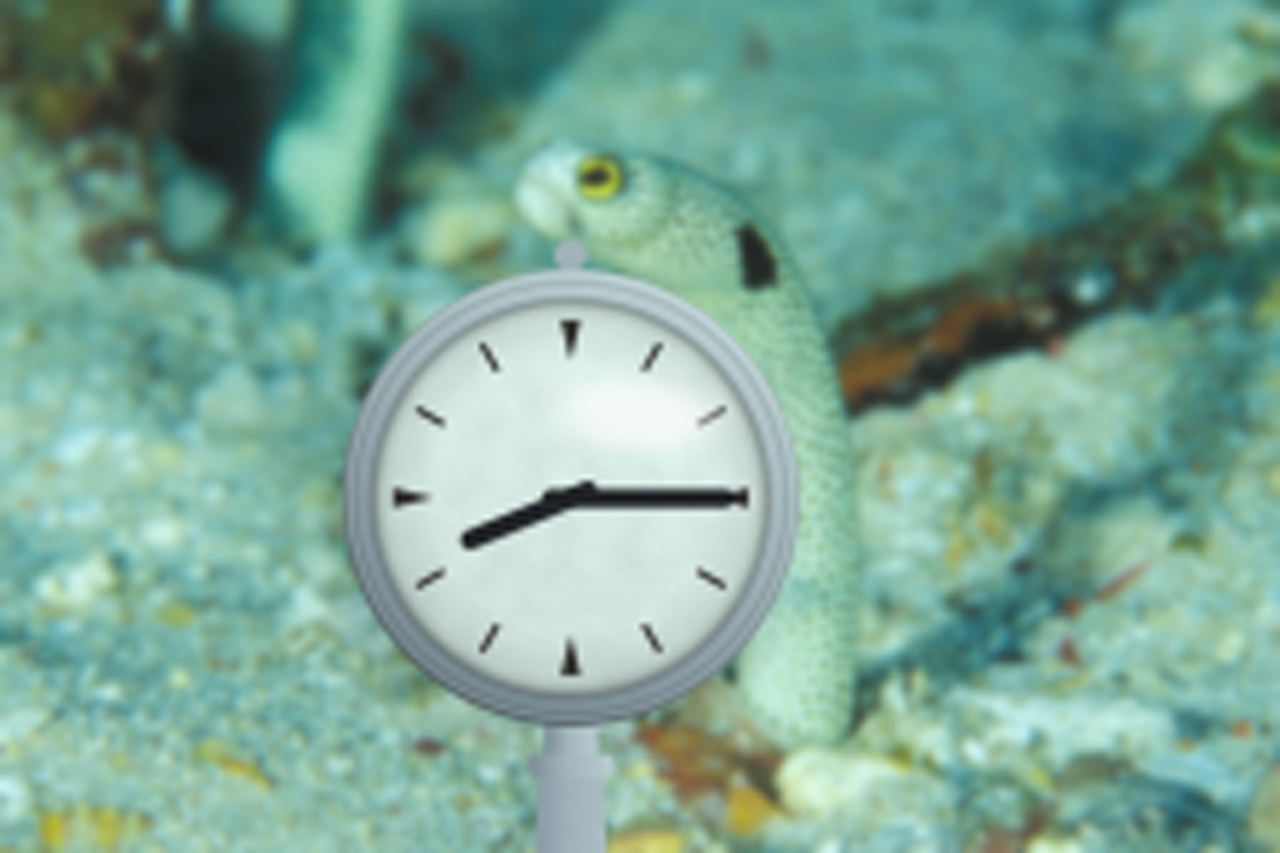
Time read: 8.15
